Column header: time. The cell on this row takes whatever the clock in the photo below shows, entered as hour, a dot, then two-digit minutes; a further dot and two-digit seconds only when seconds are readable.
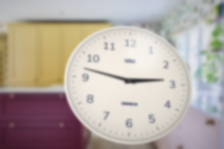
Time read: 2.47
